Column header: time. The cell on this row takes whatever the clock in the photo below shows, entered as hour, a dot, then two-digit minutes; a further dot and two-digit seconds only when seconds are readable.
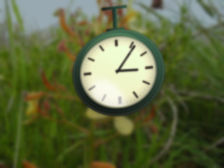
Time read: 3.06
